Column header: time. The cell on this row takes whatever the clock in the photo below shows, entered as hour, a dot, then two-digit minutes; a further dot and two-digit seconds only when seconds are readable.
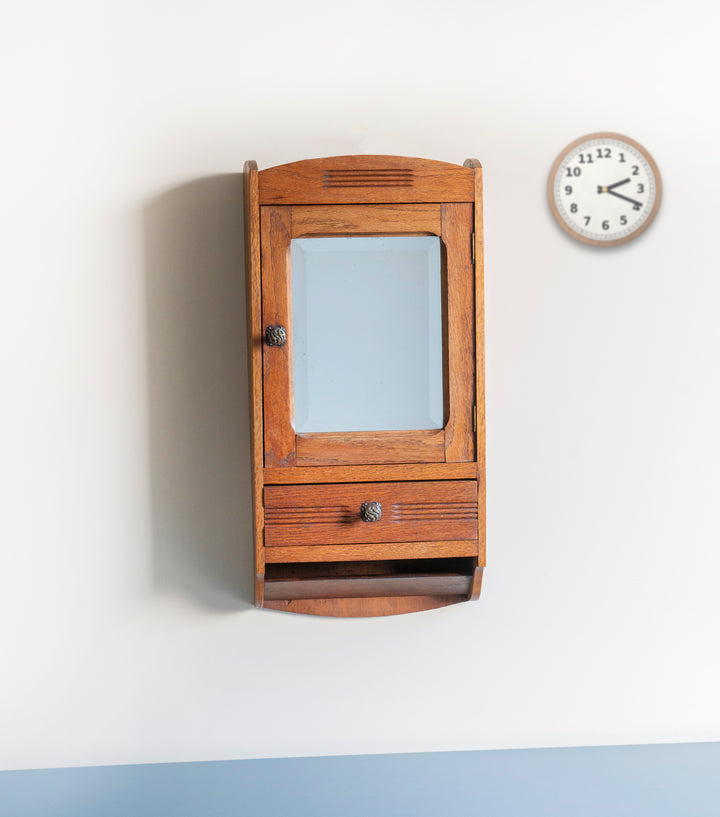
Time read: 2.19
